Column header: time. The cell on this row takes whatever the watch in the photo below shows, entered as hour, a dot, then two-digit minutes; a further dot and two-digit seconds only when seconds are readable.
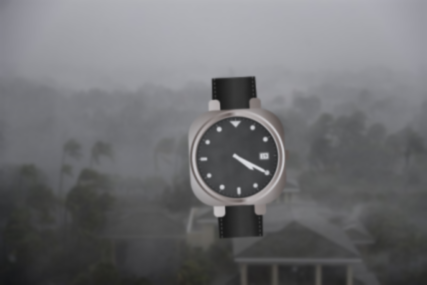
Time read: 4.20
